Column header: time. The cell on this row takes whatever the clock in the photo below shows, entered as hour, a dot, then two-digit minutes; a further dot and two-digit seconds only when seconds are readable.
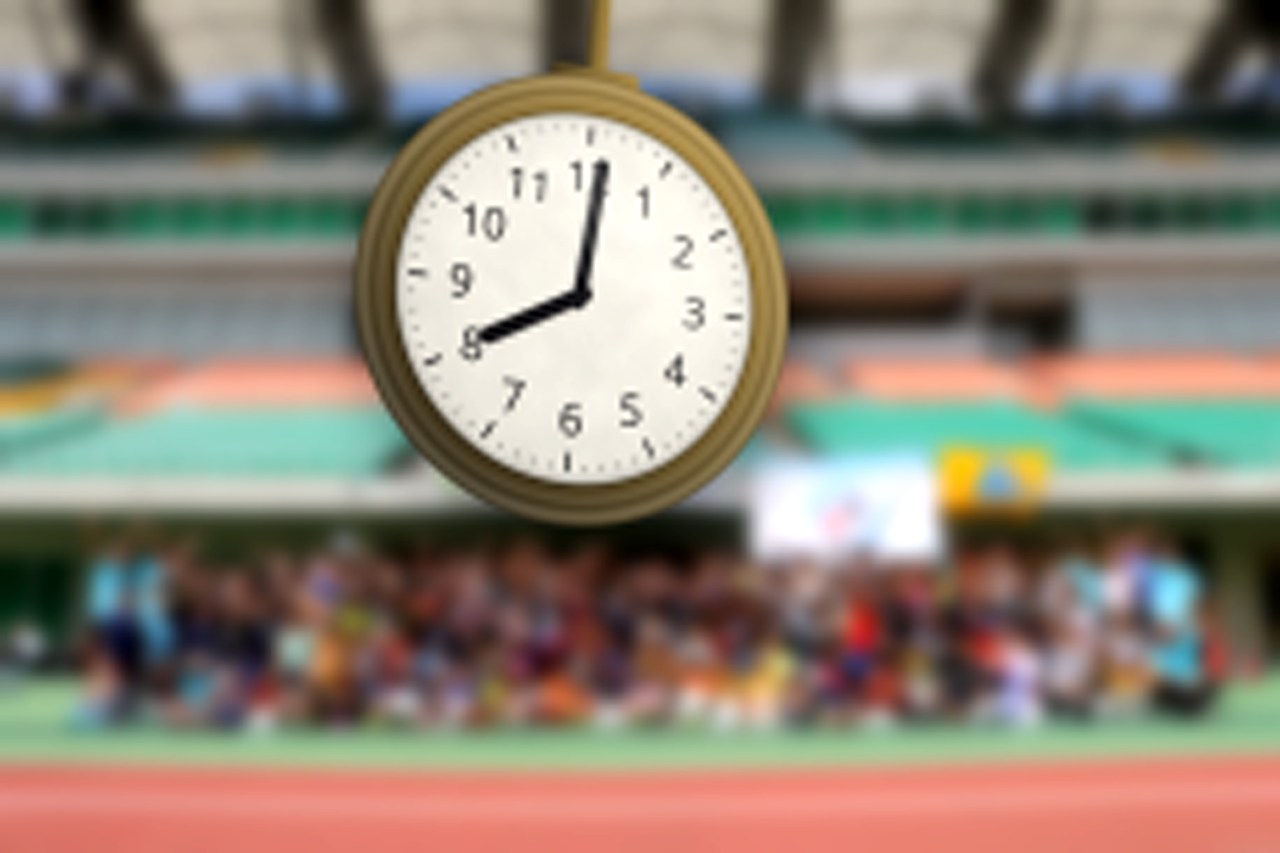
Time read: 8.01
